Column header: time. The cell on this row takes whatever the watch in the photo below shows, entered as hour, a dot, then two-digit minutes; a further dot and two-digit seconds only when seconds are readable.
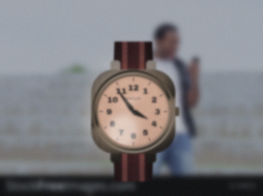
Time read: 3.54
